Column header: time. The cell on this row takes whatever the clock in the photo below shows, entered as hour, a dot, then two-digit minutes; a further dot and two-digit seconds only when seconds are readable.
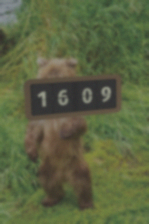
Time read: 16.09
